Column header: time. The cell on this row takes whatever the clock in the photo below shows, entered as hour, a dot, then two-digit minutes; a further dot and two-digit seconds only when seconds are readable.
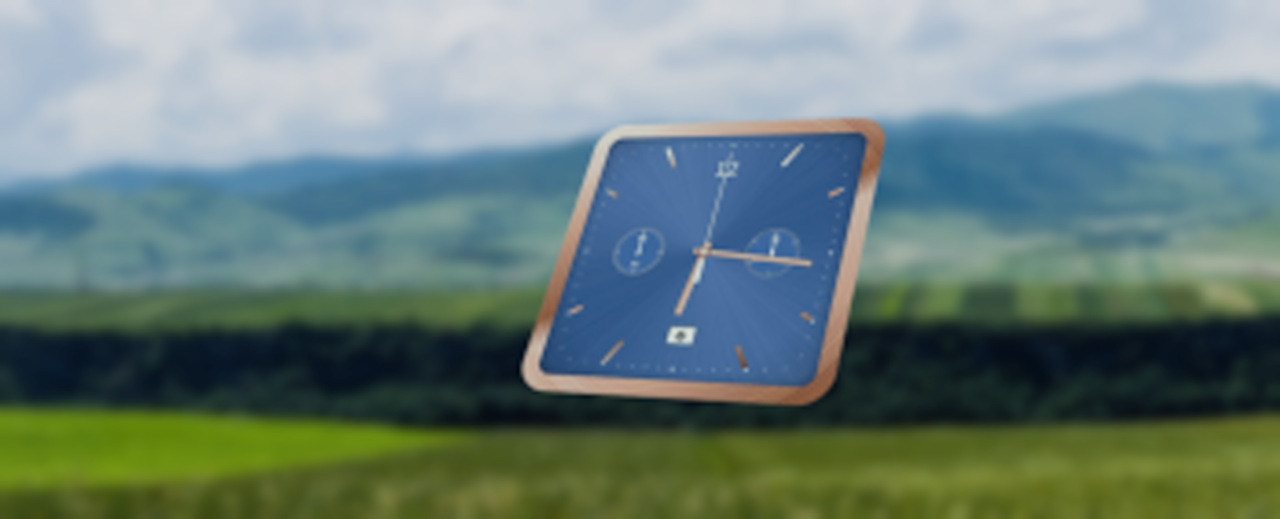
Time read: 6.16
